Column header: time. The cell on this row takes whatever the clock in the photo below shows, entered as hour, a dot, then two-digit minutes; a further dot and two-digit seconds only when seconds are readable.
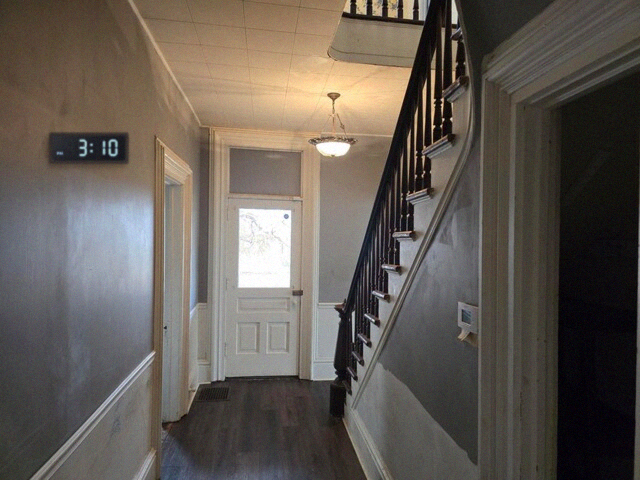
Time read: 3.10
